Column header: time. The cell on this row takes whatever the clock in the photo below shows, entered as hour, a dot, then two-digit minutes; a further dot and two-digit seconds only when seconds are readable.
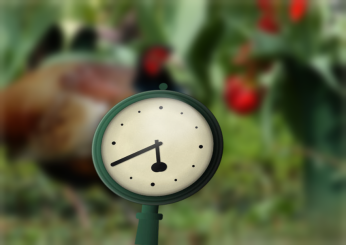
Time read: 5.40
